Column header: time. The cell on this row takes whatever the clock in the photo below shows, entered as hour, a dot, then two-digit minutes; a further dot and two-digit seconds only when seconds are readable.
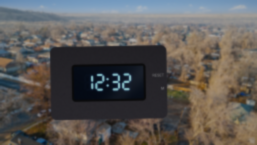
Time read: 12.32
